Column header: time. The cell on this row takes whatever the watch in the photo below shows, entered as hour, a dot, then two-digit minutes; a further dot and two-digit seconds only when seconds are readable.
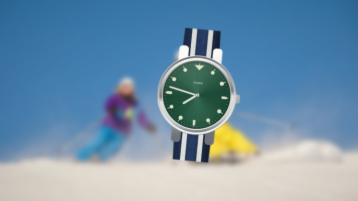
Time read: 7.47
